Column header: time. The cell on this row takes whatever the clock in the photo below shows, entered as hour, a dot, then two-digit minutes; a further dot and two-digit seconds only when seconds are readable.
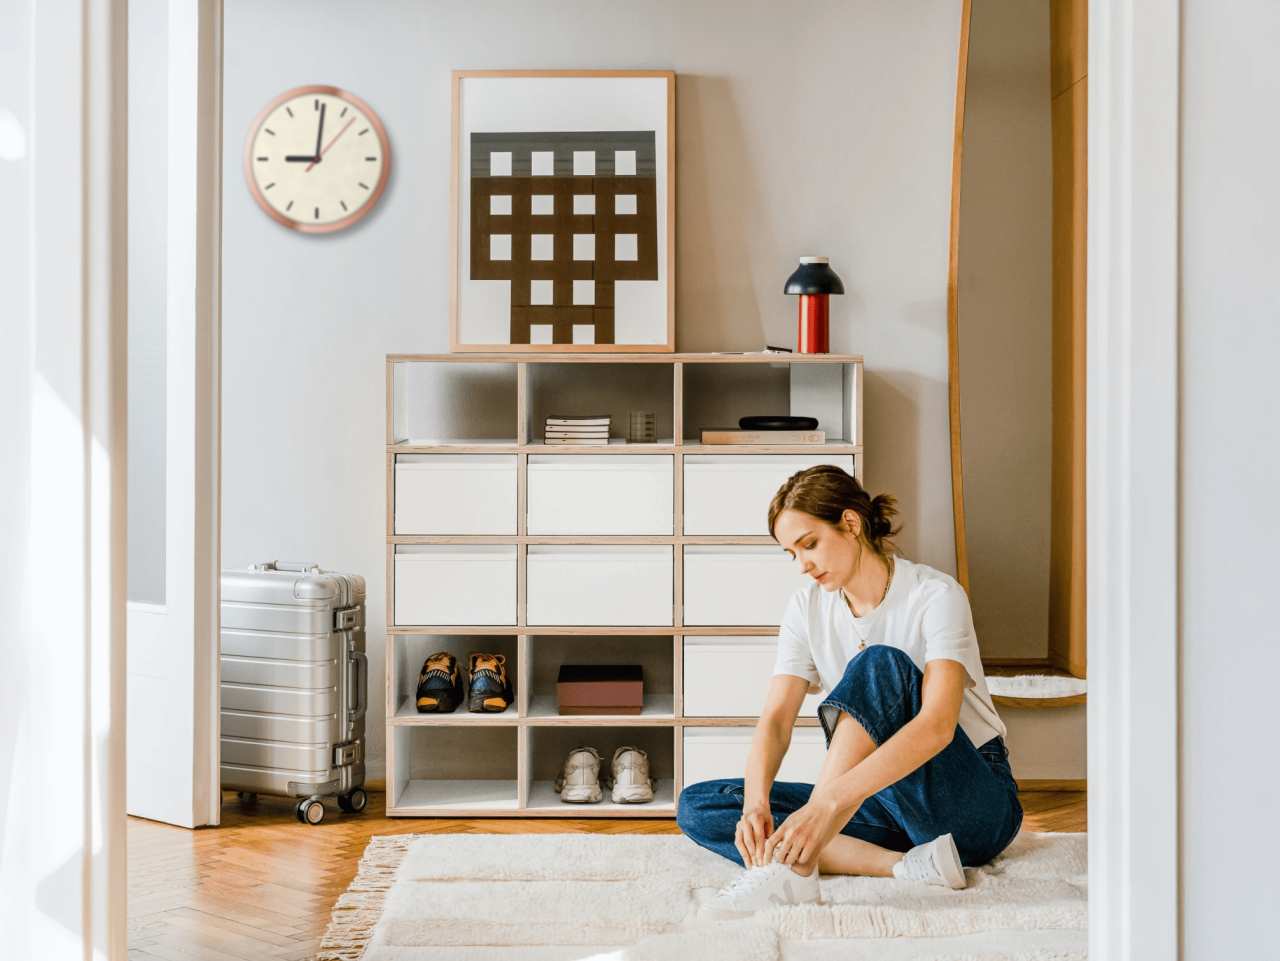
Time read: 9.01.07
